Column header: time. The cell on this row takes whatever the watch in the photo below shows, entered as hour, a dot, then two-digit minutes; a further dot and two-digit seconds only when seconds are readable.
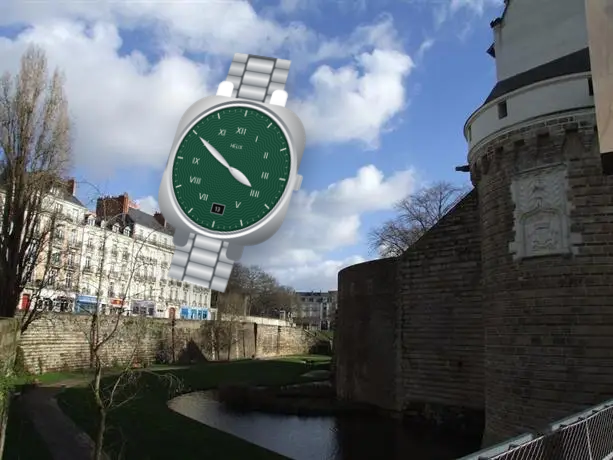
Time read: 3.50
